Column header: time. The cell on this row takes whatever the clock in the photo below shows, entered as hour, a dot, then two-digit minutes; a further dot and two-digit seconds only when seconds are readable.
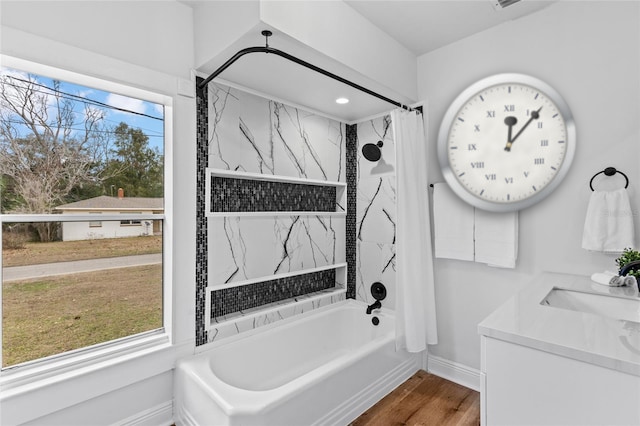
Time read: 12.07
